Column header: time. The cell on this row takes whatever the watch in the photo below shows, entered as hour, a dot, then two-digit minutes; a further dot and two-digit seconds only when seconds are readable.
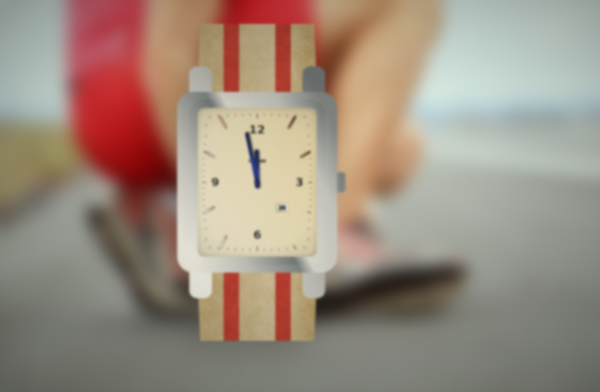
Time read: 11.58
